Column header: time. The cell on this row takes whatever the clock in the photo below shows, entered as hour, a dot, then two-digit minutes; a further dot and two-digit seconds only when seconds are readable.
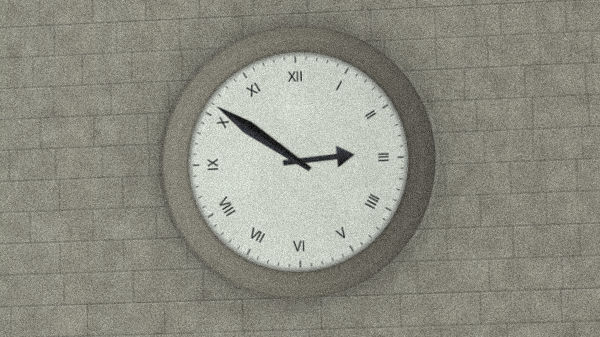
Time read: 2.51
